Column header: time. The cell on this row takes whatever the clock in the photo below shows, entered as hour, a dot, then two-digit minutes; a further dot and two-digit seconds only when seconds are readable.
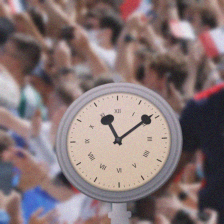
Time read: 11.09
